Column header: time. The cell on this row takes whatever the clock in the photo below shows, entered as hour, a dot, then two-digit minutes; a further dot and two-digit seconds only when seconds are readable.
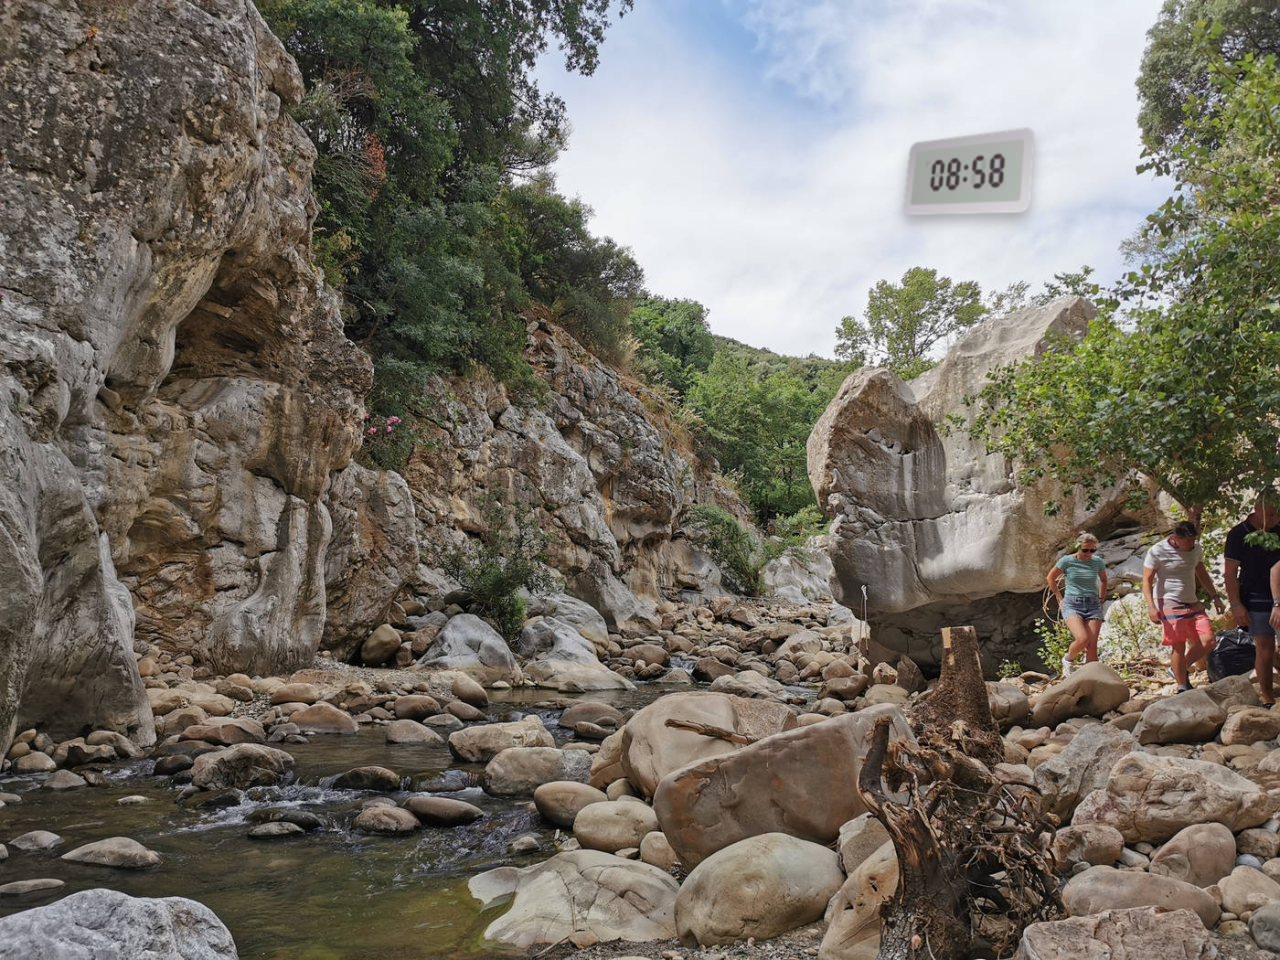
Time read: 8.58
